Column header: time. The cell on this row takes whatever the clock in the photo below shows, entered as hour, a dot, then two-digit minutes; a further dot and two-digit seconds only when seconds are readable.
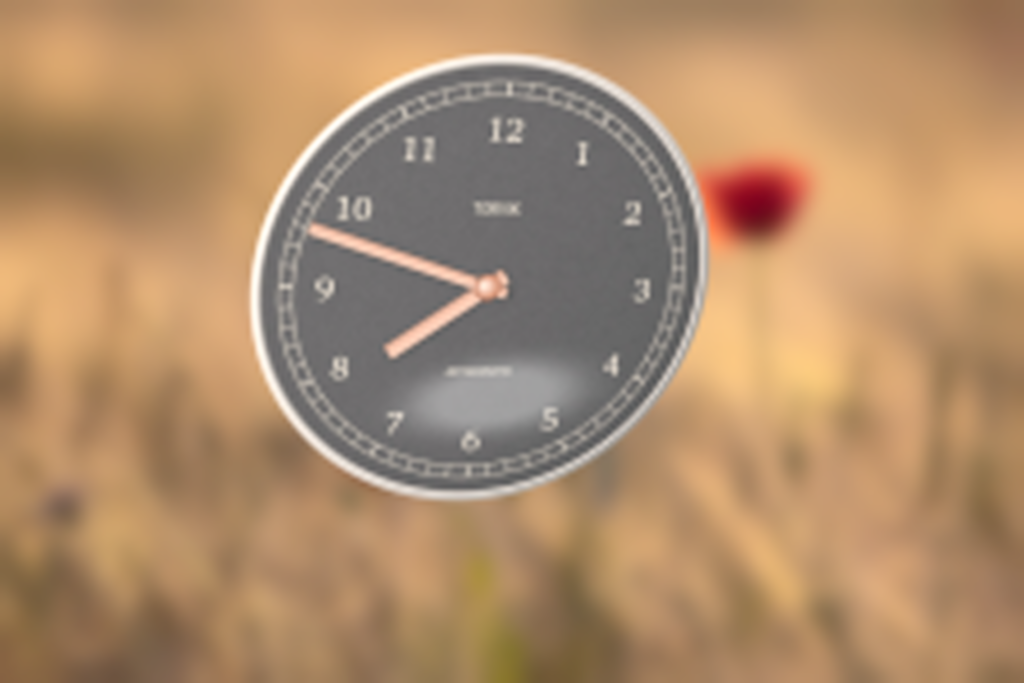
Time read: 7.48
